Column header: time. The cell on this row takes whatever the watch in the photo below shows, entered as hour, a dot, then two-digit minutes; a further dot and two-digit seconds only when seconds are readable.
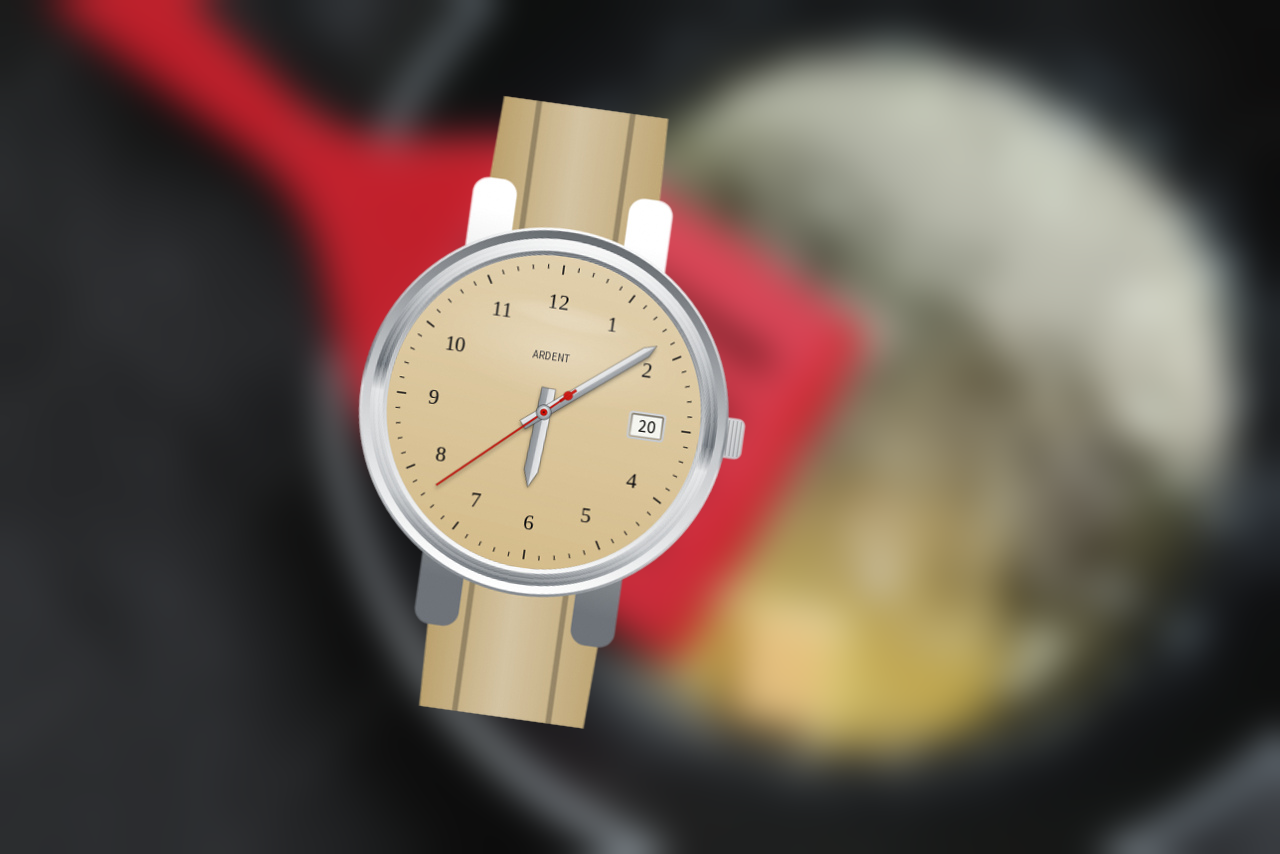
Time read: 6.08.38
